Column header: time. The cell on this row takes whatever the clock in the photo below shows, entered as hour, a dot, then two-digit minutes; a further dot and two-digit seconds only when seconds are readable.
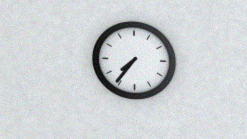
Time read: 7.36
